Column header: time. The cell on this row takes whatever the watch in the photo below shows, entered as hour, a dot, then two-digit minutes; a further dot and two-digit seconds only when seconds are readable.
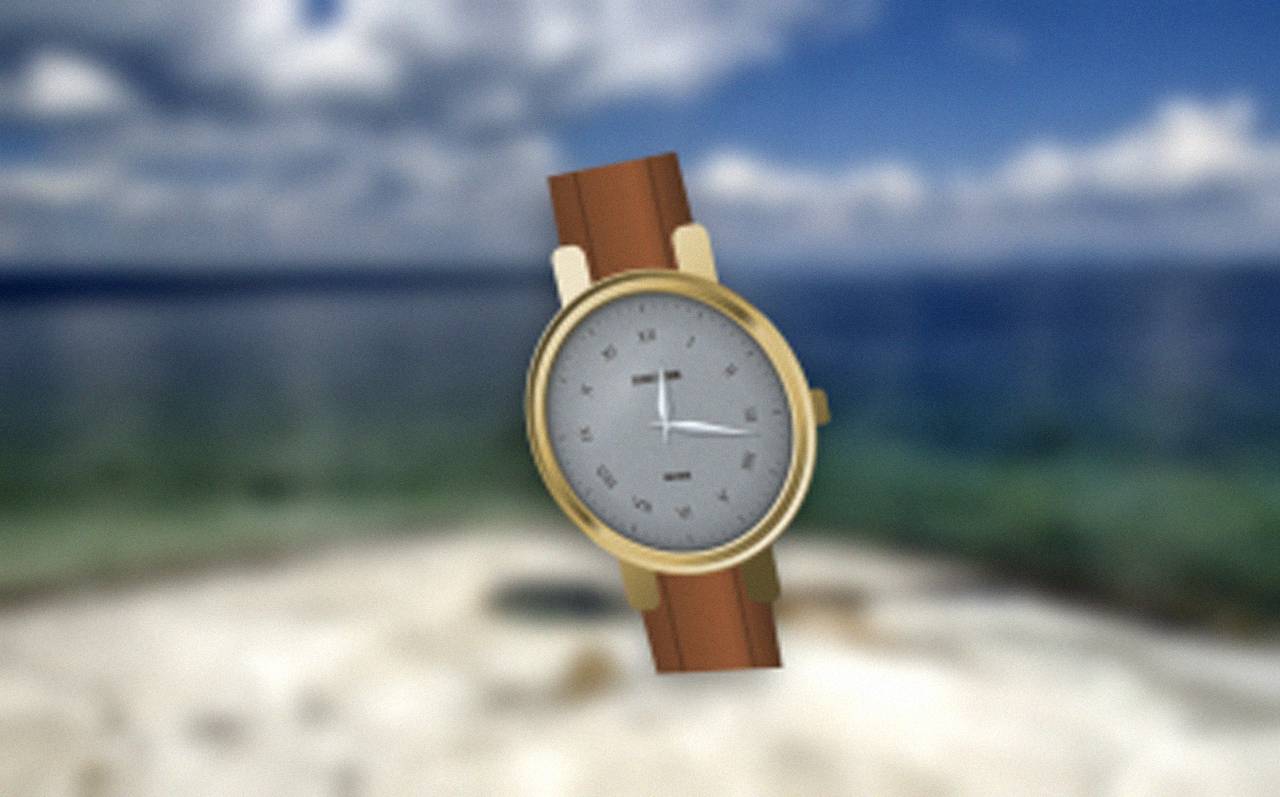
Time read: 12.17
